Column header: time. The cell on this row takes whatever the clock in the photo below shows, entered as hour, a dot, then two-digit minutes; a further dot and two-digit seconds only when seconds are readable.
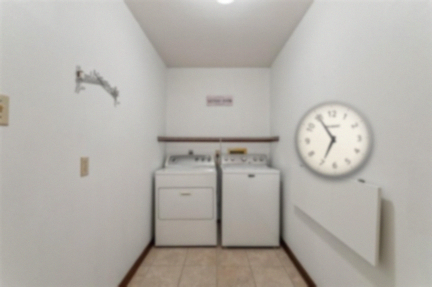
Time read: 6.55
